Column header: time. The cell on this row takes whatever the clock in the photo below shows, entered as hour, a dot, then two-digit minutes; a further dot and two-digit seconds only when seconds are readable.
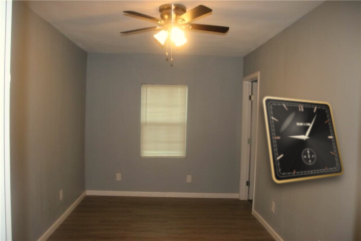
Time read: 9.06
